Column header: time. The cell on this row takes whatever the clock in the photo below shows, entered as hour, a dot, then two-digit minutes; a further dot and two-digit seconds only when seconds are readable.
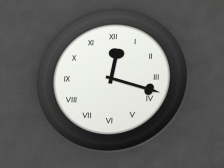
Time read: 12.18
